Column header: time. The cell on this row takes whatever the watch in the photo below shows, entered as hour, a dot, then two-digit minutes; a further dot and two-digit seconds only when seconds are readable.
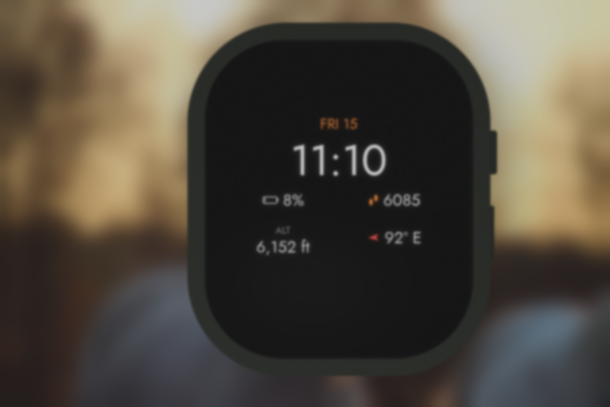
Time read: 11.10
